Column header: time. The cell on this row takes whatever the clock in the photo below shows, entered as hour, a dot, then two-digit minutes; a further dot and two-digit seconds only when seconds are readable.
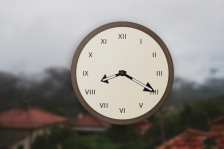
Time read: 8.20
